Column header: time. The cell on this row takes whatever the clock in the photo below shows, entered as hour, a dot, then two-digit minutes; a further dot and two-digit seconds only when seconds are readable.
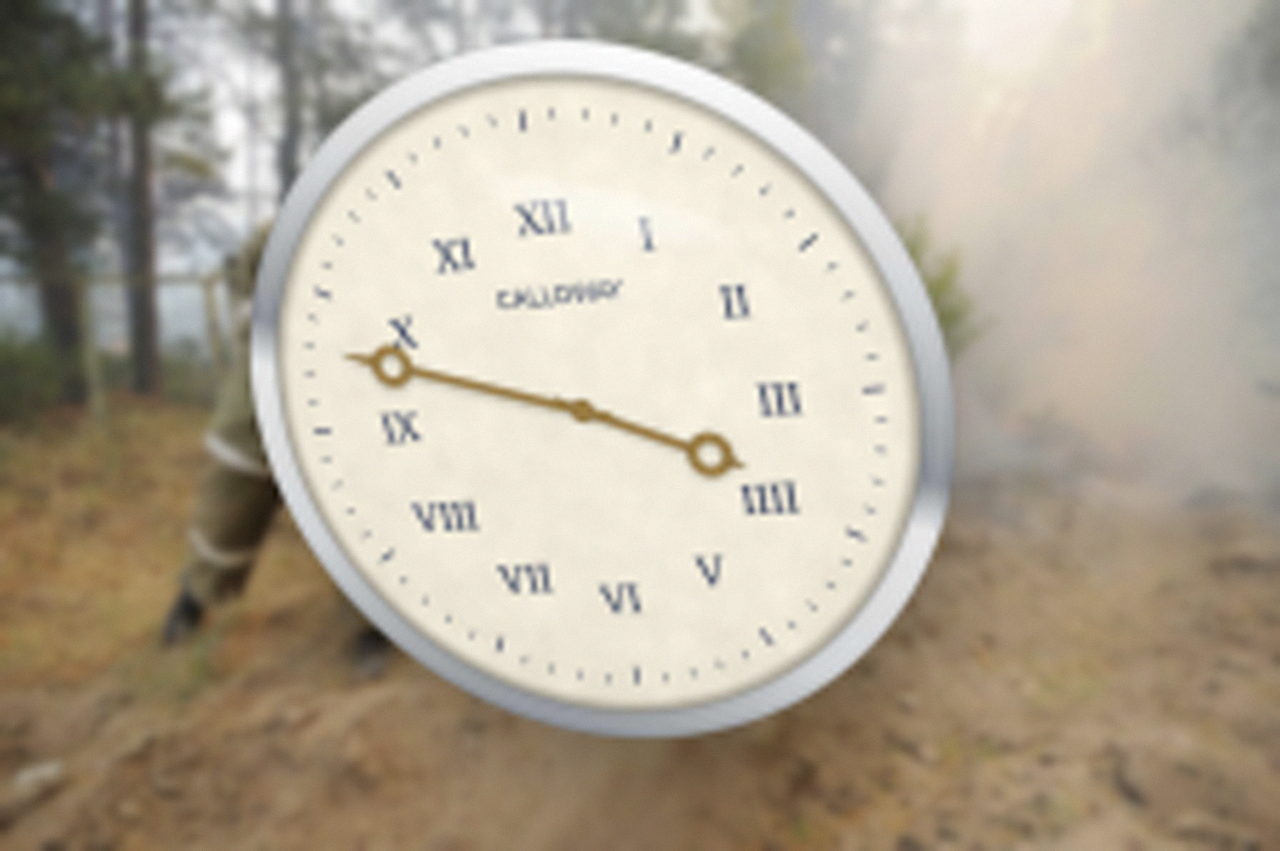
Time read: 3.48
